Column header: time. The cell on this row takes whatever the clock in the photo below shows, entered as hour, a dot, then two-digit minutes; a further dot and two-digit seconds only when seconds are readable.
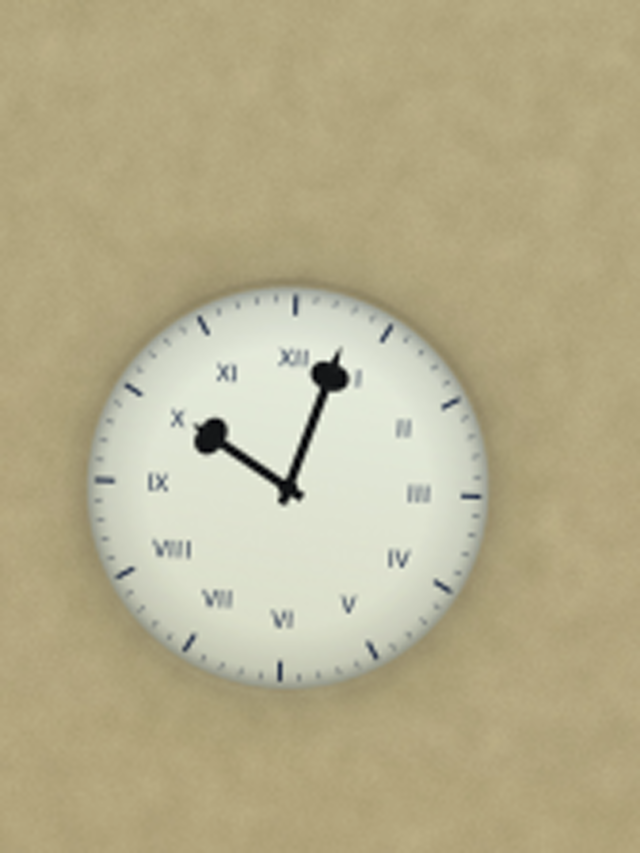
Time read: 10.03
